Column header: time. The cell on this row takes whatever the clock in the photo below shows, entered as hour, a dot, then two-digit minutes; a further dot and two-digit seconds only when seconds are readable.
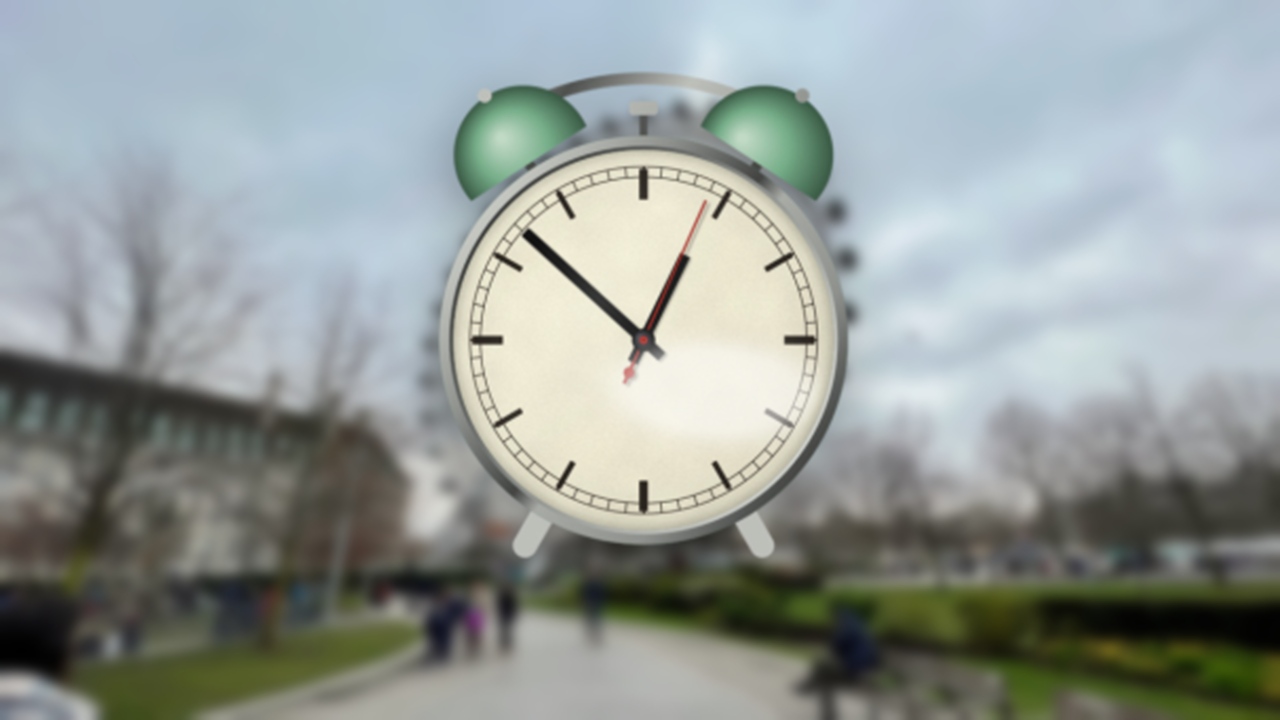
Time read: 12.52.04
